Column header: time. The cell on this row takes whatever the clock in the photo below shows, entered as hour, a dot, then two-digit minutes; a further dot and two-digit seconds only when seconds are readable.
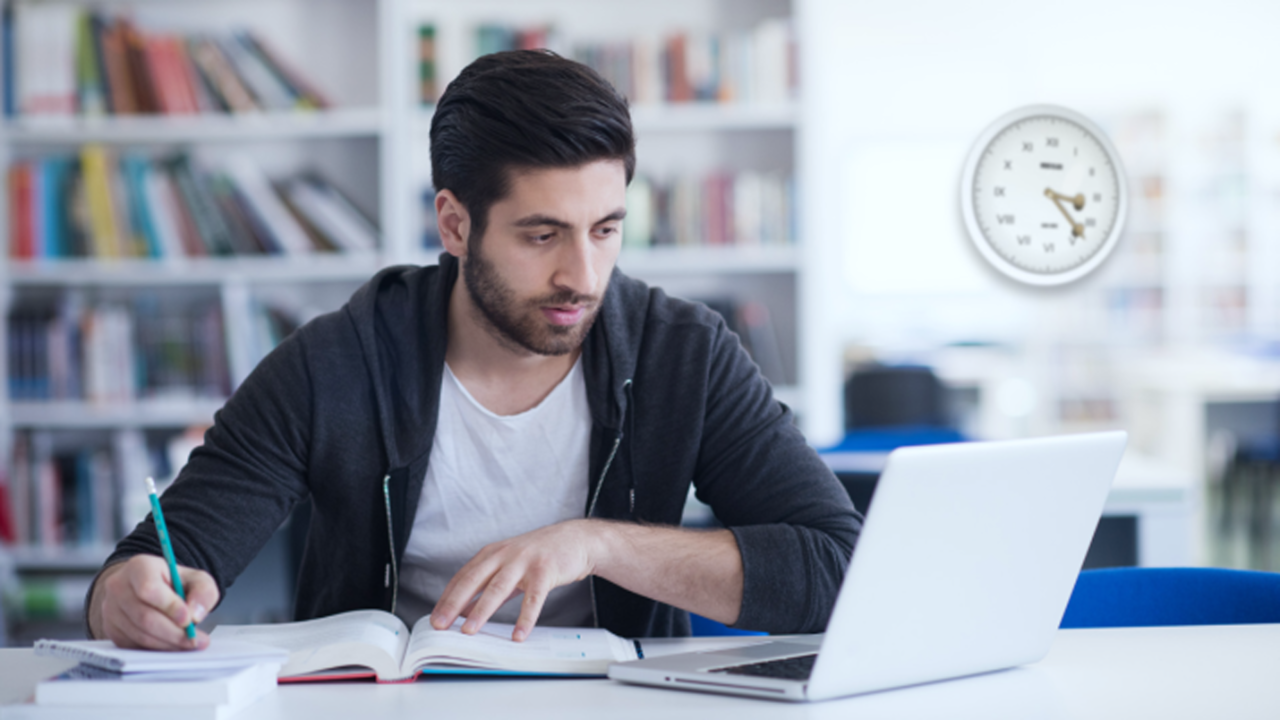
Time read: 3.23
